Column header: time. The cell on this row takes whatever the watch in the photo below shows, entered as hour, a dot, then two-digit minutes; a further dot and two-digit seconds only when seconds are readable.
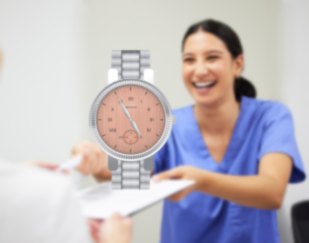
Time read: 4.55
